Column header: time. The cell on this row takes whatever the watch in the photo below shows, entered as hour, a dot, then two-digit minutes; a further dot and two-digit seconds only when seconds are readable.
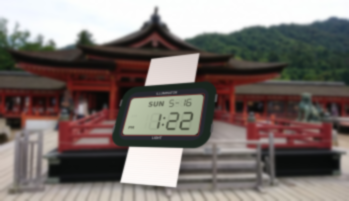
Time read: 1.22
